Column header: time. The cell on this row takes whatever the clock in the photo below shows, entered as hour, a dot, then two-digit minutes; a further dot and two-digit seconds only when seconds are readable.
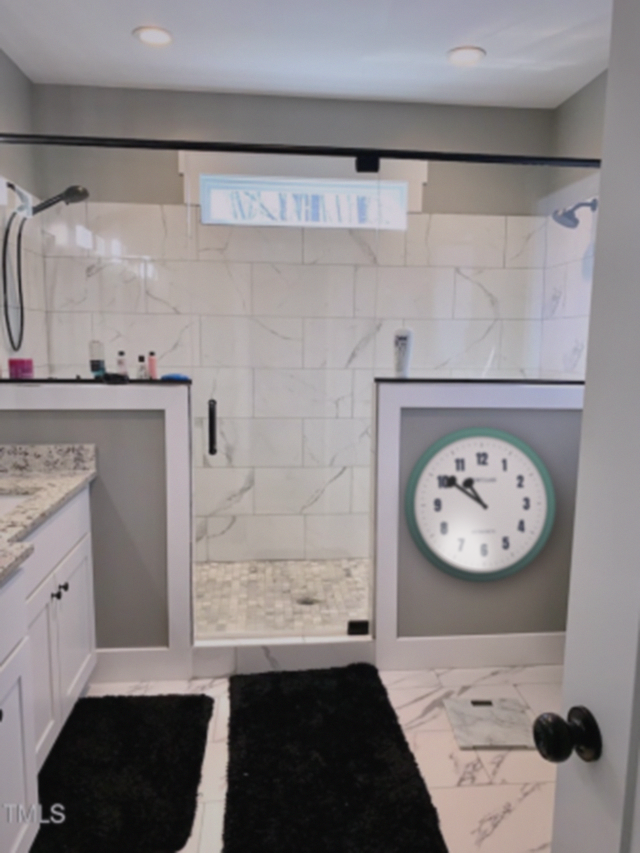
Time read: 10.51
